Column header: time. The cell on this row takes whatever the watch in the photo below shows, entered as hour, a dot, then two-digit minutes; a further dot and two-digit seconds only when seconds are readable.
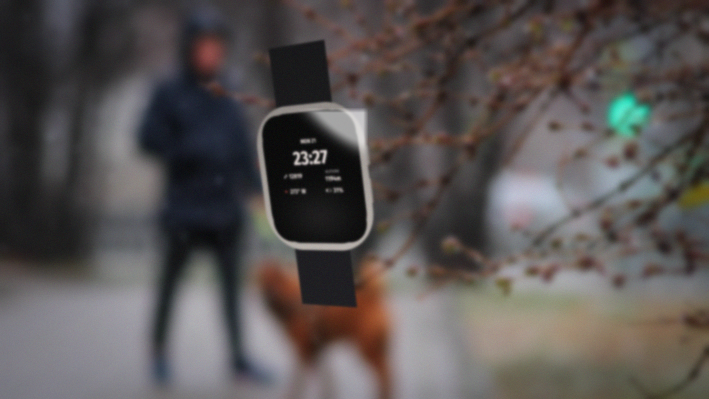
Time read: 23.27
